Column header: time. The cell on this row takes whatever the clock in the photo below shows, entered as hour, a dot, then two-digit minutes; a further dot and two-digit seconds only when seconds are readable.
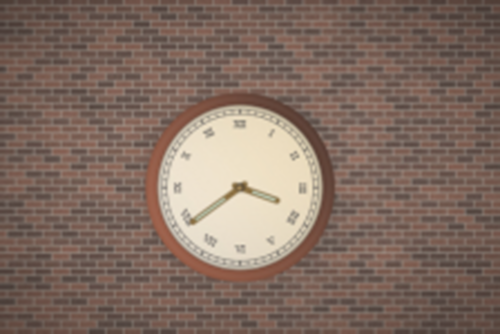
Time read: 3.39
